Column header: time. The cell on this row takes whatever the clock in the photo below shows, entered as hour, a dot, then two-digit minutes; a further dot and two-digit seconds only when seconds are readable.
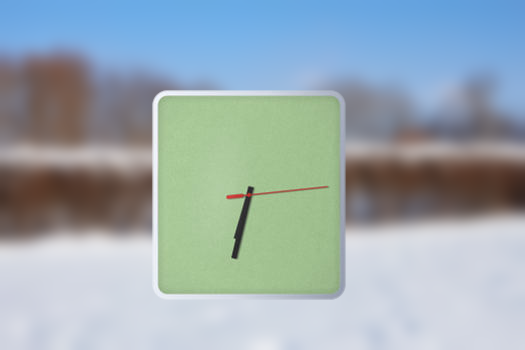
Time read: 6.32.14
